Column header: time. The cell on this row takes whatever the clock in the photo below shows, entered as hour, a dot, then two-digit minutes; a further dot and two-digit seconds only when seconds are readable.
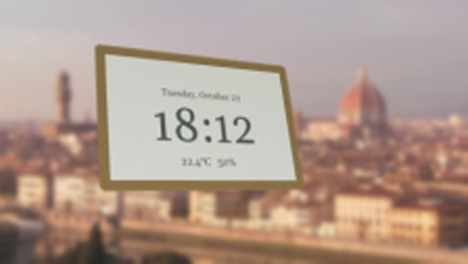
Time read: 18.12
